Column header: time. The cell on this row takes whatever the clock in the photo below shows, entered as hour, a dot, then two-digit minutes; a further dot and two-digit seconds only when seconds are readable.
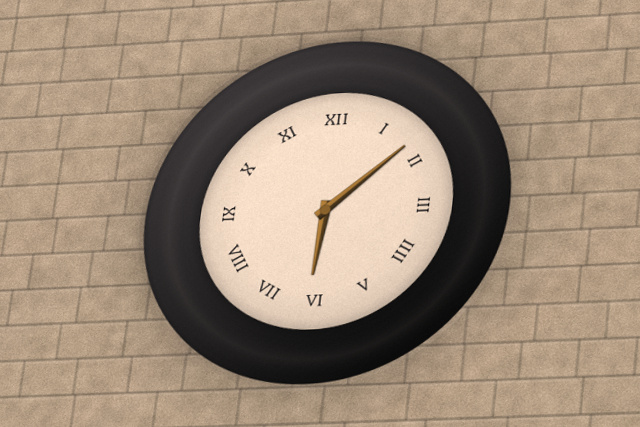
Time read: 6.08
